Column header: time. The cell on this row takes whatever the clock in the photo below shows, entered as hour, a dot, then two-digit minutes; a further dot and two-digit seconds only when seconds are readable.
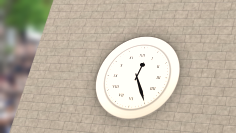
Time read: 12.25
